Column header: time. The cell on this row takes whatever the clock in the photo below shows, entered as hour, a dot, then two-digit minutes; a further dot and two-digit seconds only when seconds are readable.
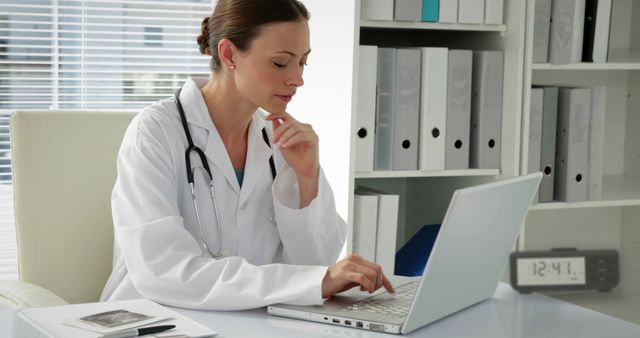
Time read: 12.41
